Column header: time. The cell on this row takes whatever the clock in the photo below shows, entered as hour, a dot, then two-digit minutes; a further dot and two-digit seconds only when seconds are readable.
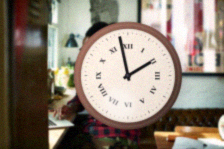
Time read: 1.58
